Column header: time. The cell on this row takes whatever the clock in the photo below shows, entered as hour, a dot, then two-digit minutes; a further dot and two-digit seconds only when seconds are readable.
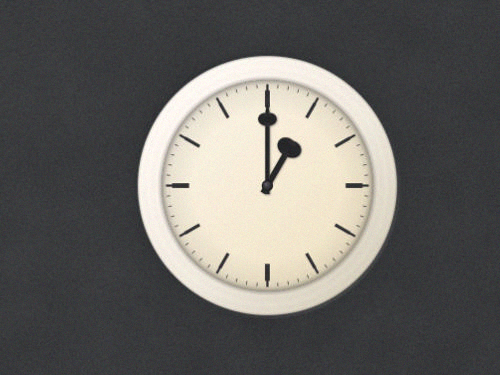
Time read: 1.00
